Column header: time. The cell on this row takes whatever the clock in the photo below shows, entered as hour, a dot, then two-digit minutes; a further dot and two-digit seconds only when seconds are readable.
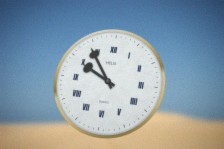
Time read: 9.54
